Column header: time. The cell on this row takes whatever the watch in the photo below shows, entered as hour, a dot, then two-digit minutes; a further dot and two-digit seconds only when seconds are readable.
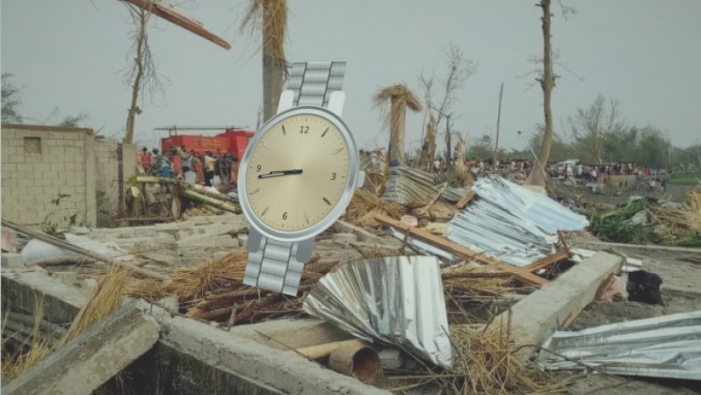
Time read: 8.43
